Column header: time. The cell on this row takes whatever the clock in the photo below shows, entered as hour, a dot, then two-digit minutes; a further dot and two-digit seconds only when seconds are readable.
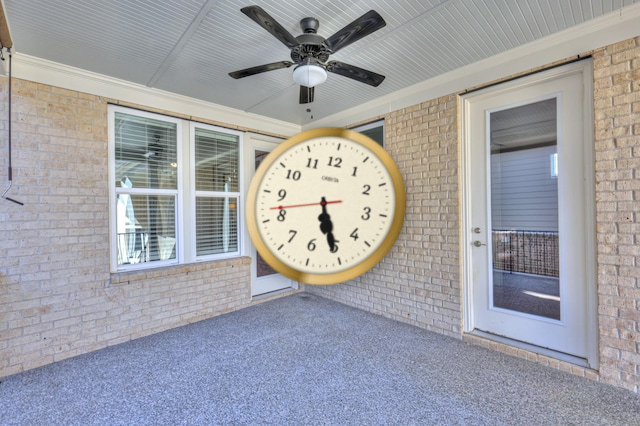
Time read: 5.25.42
